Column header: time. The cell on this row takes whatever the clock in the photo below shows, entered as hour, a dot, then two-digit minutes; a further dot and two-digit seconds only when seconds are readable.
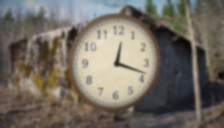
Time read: 12.18
